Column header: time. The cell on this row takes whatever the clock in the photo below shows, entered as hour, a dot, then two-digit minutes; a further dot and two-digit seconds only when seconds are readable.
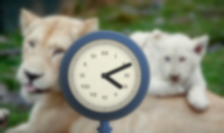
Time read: 4.11
